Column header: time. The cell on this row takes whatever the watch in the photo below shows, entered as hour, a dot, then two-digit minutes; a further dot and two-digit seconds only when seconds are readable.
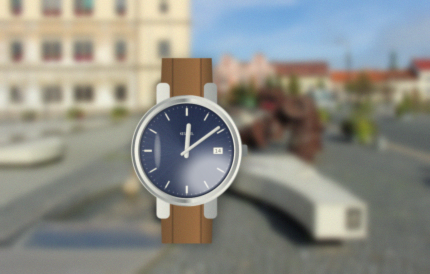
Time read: 12.09
